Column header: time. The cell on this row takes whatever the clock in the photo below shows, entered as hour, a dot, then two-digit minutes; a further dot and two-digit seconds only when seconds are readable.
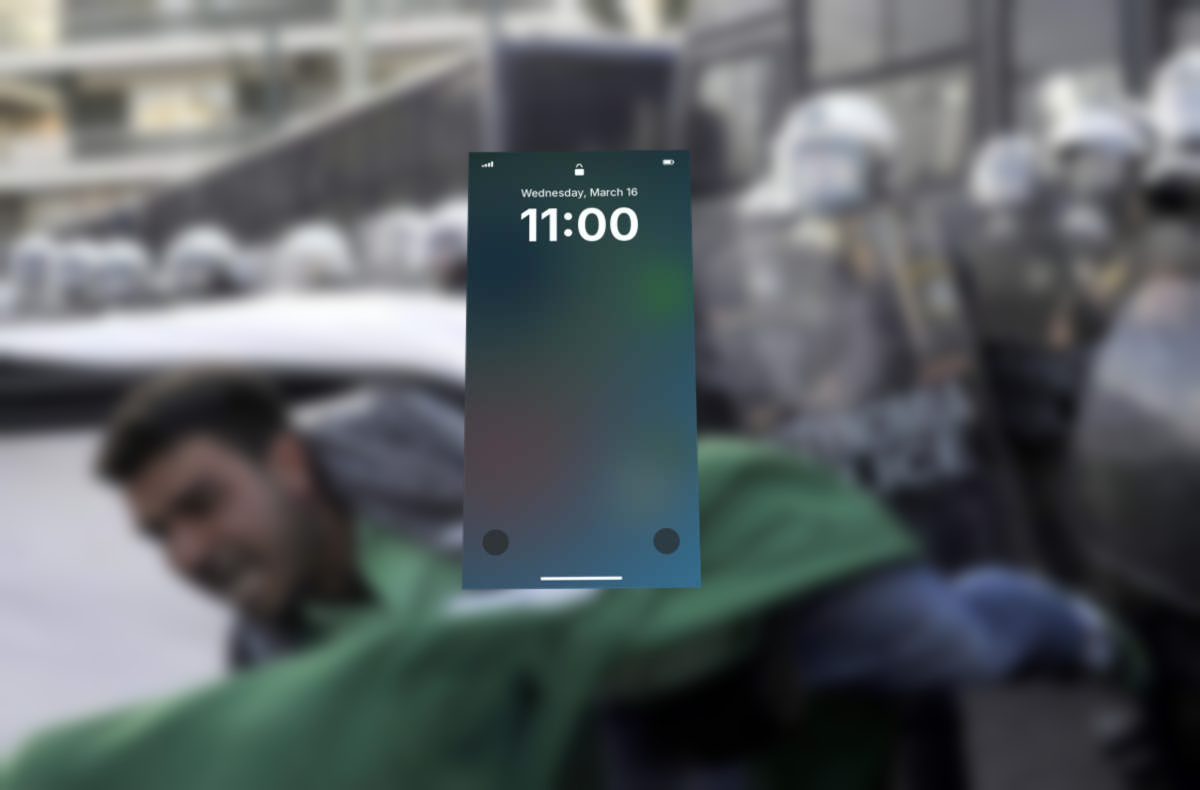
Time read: 11.00
